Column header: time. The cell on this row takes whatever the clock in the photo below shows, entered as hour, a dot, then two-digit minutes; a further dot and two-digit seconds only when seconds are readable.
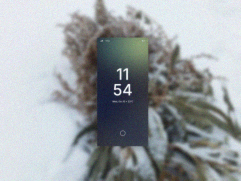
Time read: 11.54
